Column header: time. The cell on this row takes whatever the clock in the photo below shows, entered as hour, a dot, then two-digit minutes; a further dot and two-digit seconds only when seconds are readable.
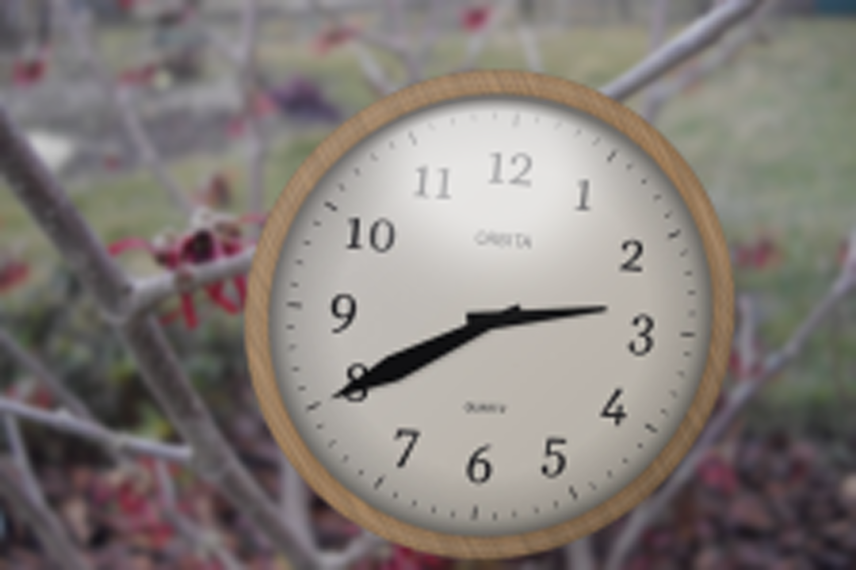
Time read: 2.40
